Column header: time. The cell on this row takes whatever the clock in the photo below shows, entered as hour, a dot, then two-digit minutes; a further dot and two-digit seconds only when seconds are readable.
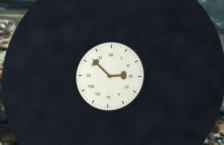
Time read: 2.52
